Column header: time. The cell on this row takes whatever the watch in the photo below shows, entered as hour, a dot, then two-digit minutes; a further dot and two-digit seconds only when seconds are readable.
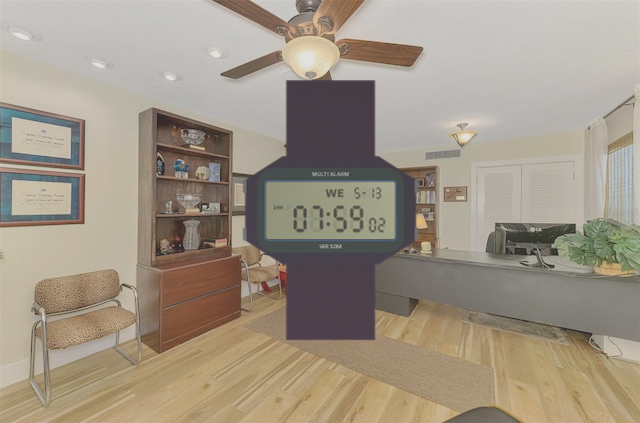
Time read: 7.59.02
